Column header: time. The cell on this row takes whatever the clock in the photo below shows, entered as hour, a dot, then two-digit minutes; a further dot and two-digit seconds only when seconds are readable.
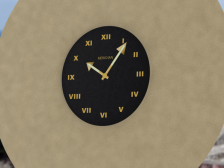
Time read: 10.06
